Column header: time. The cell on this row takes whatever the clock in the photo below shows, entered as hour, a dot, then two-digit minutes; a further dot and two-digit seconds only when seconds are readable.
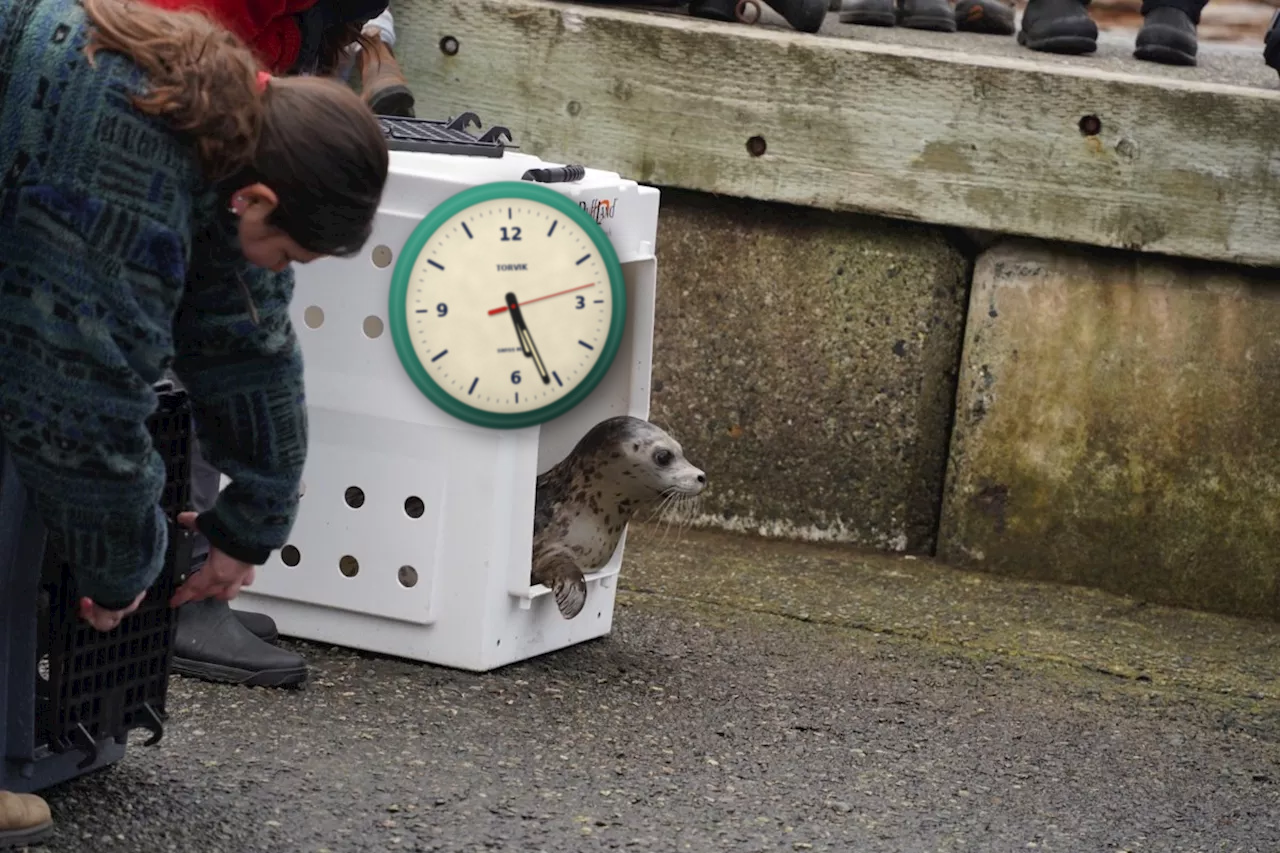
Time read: 5.26.13
